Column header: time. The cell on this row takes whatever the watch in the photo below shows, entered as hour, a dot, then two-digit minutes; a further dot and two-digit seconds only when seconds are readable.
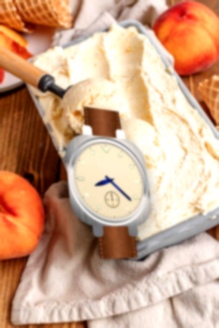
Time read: 8.22
